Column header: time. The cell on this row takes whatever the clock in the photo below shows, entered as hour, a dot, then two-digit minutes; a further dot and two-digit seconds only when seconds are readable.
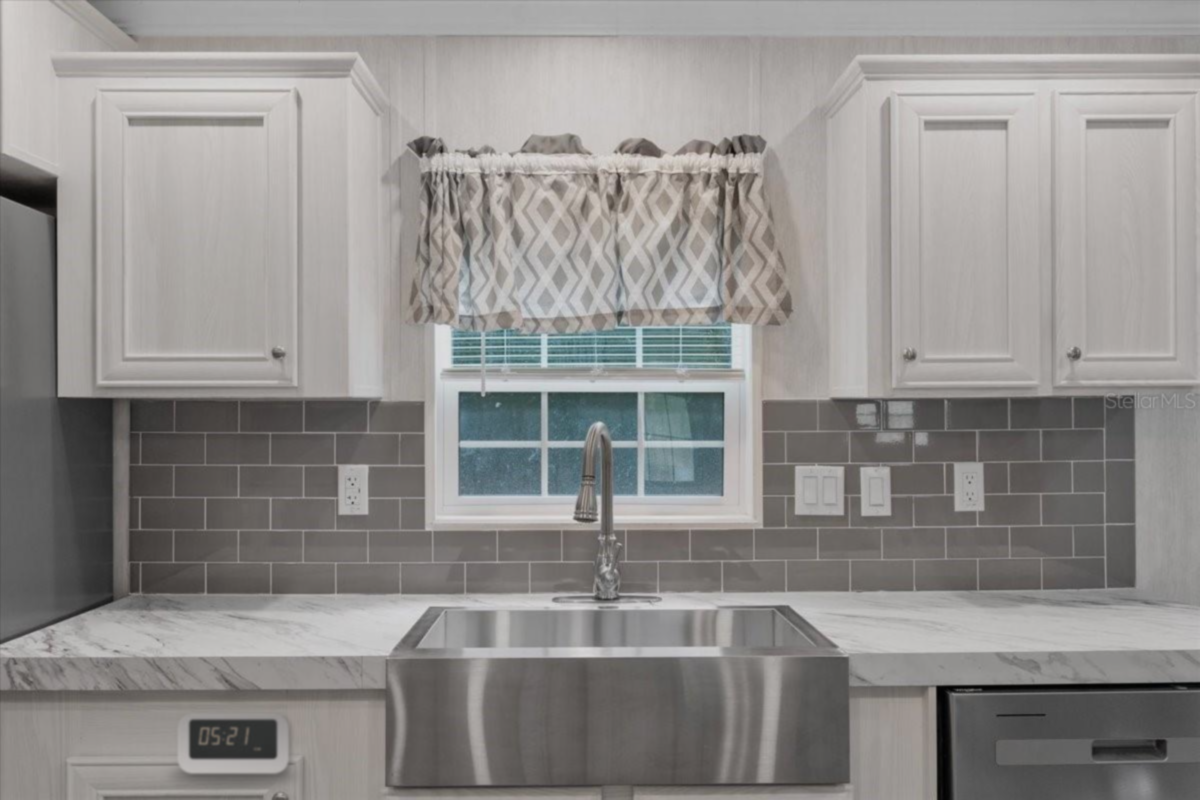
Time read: 5.21
